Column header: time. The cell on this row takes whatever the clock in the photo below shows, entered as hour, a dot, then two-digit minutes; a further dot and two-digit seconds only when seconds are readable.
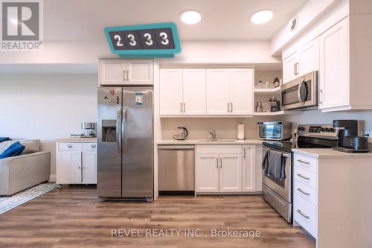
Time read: 23.33
